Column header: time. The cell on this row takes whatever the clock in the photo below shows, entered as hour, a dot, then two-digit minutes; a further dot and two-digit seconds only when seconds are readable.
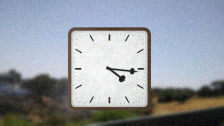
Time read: 4.16
